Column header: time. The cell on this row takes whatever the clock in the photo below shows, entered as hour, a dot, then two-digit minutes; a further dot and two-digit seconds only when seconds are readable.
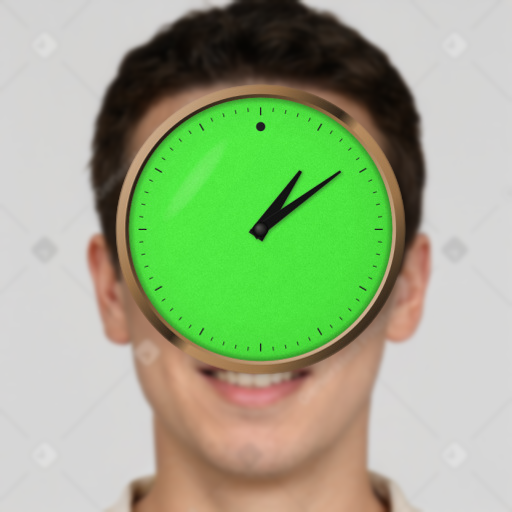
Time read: 1.09
